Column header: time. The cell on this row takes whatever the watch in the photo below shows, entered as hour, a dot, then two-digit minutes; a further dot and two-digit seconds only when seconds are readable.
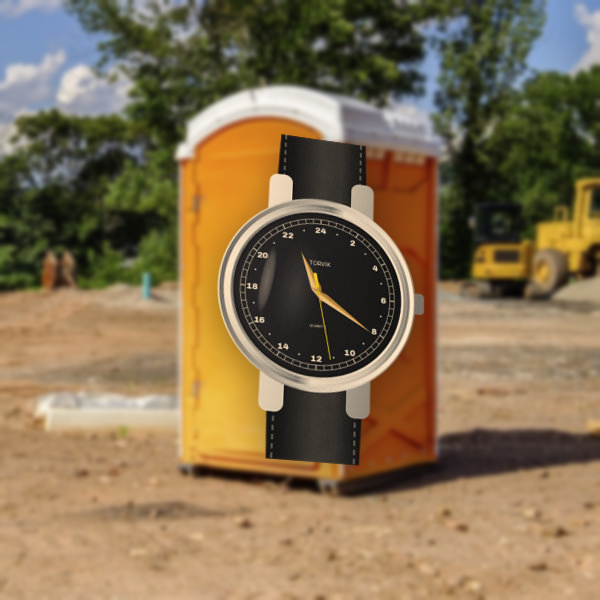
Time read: 22.20.28
